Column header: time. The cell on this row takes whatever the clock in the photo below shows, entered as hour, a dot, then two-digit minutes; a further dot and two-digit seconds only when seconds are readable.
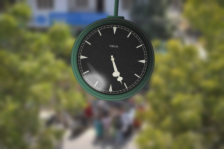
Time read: 5.26
